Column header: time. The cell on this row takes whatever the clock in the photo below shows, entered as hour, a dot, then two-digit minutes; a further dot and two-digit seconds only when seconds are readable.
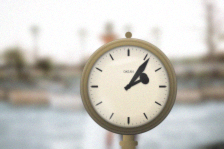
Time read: 2.06
